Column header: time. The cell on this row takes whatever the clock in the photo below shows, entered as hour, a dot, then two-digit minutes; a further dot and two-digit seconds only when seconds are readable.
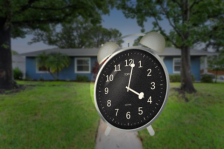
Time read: 4.02
